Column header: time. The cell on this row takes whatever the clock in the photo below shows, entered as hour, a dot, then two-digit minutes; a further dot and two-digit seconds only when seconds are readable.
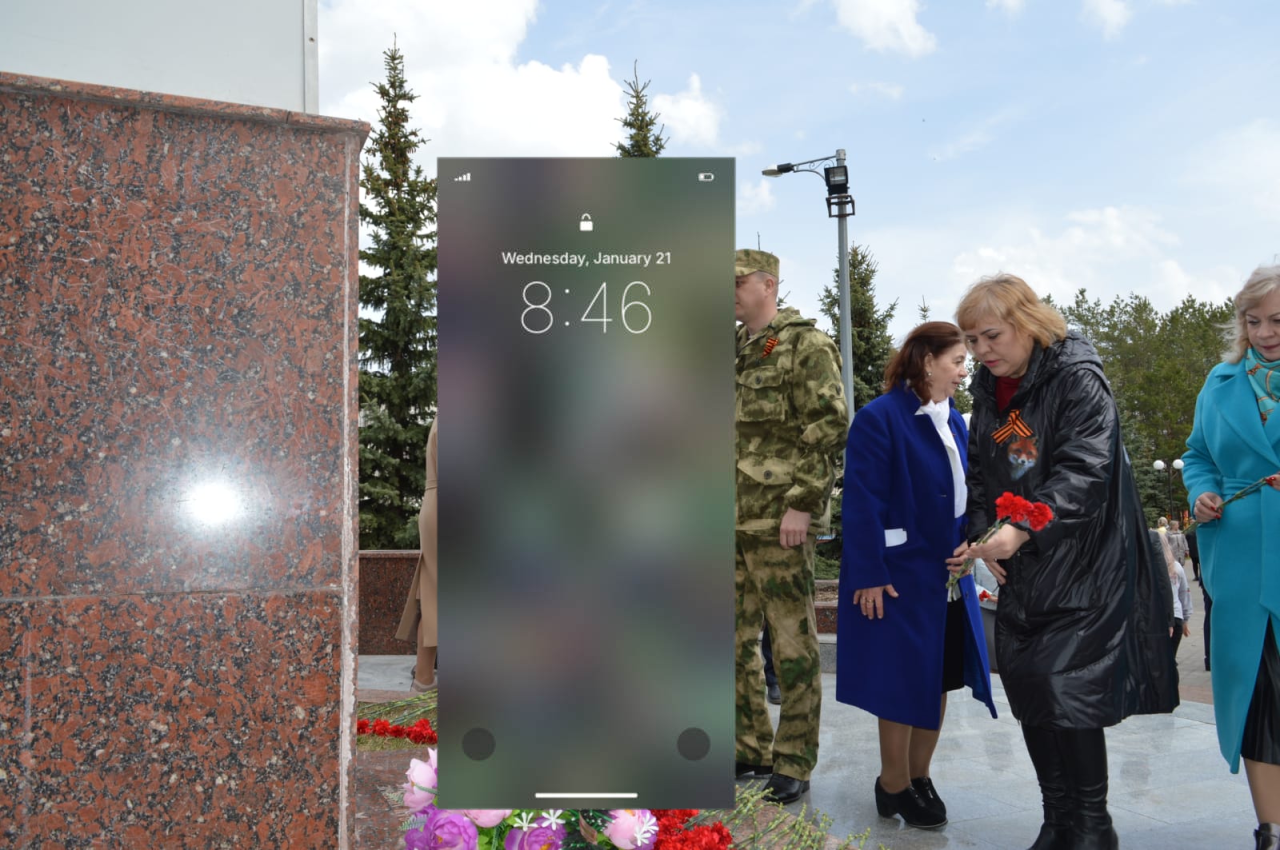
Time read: 8.46
